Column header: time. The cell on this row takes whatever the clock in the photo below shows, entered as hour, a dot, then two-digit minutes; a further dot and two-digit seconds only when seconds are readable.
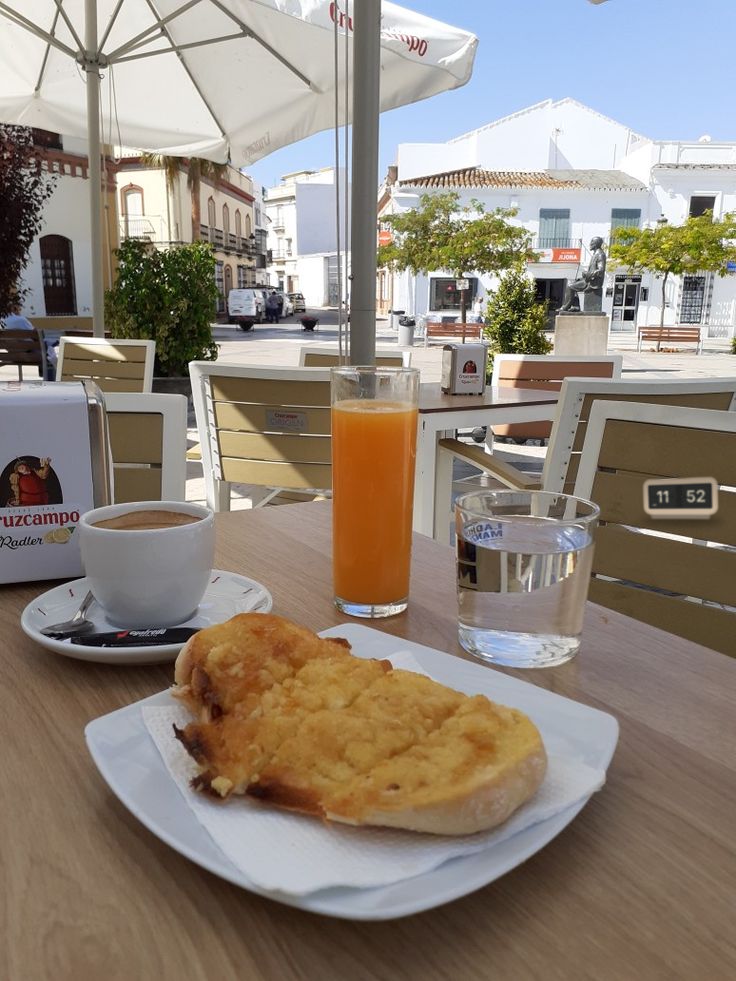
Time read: 11.52
